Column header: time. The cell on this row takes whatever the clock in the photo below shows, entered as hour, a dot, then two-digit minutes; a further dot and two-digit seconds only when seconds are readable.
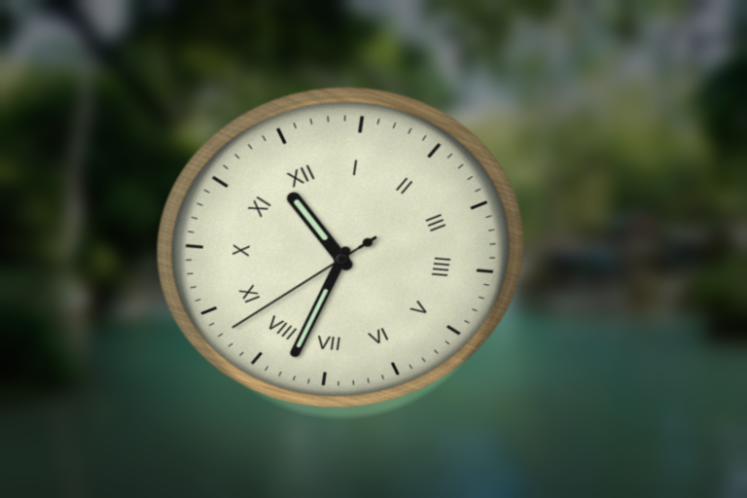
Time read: 11.37.43
